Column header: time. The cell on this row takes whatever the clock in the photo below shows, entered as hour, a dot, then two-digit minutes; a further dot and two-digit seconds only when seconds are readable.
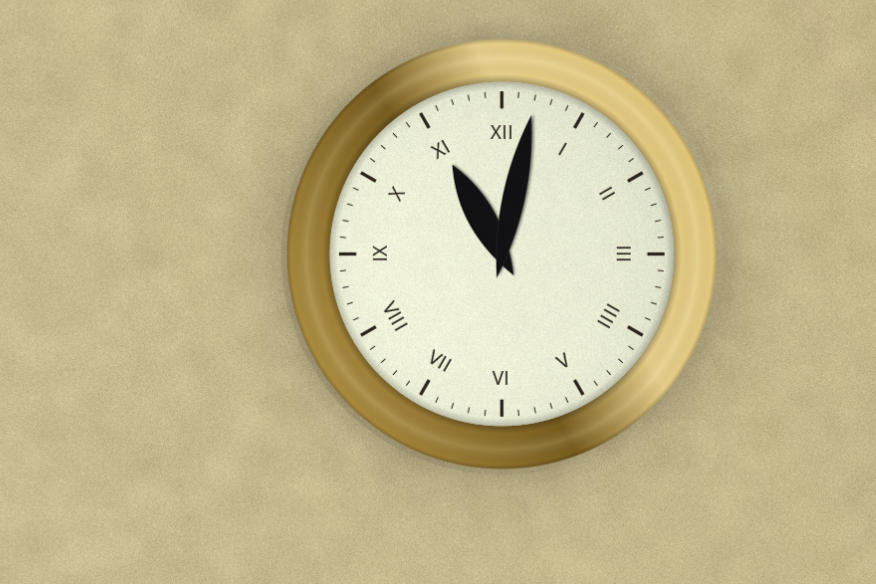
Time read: 11.02
